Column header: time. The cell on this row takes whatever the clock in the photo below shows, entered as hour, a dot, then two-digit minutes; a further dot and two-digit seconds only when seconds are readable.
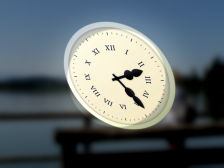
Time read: 2.24
